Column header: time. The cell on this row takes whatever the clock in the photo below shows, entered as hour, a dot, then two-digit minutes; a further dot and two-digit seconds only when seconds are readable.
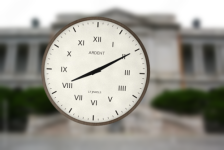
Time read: 8.10
